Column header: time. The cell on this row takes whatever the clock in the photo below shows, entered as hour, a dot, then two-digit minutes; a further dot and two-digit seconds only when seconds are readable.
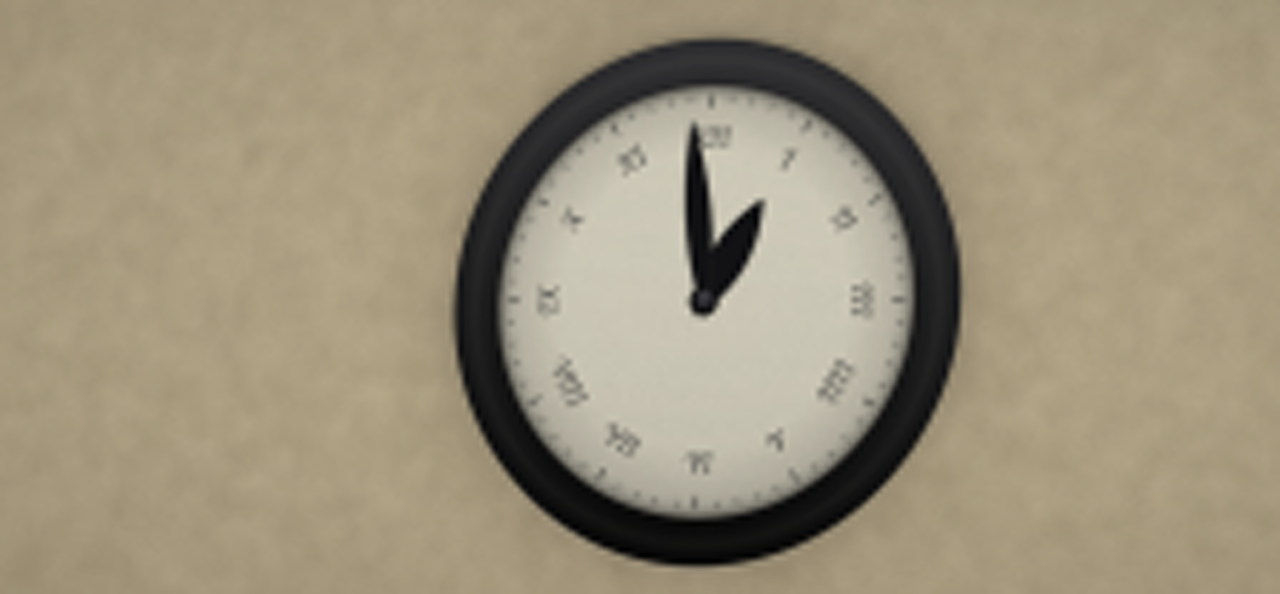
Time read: 12.59
